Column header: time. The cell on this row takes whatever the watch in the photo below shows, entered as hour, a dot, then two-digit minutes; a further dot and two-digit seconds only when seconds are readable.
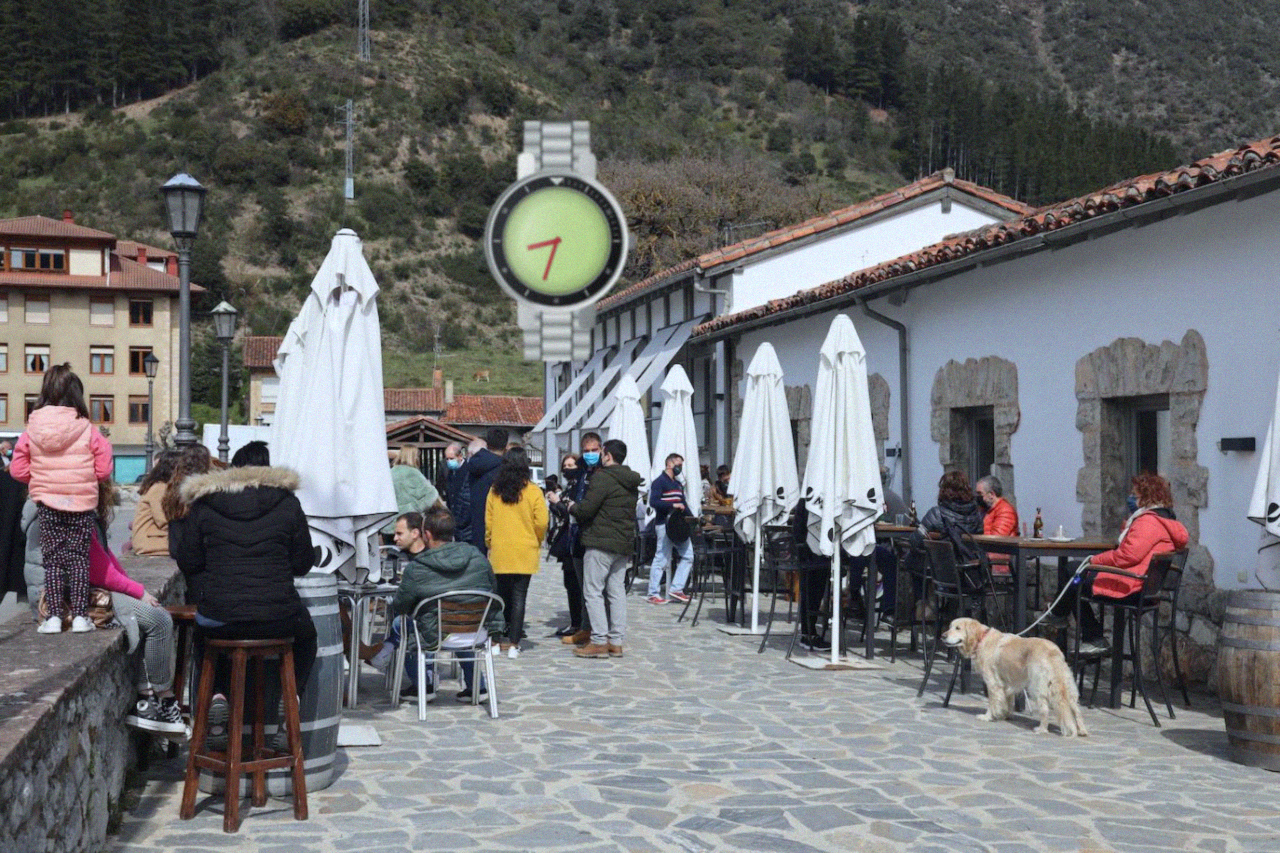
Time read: 8.33
